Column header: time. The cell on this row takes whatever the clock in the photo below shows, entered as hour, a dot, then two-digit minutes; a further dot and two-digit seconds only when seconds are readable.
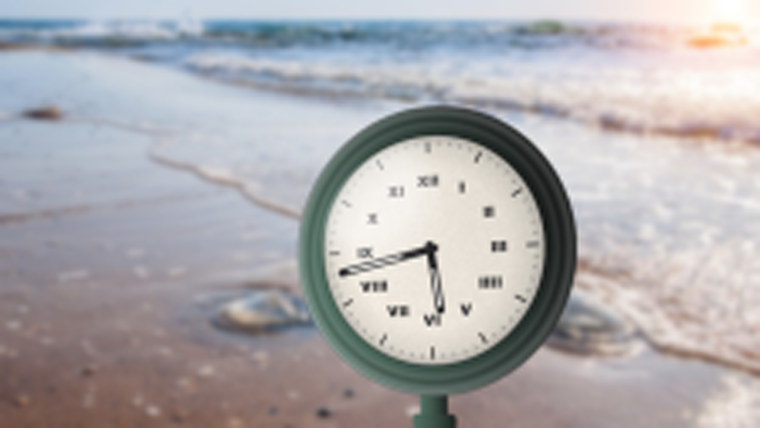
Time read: 5.43
